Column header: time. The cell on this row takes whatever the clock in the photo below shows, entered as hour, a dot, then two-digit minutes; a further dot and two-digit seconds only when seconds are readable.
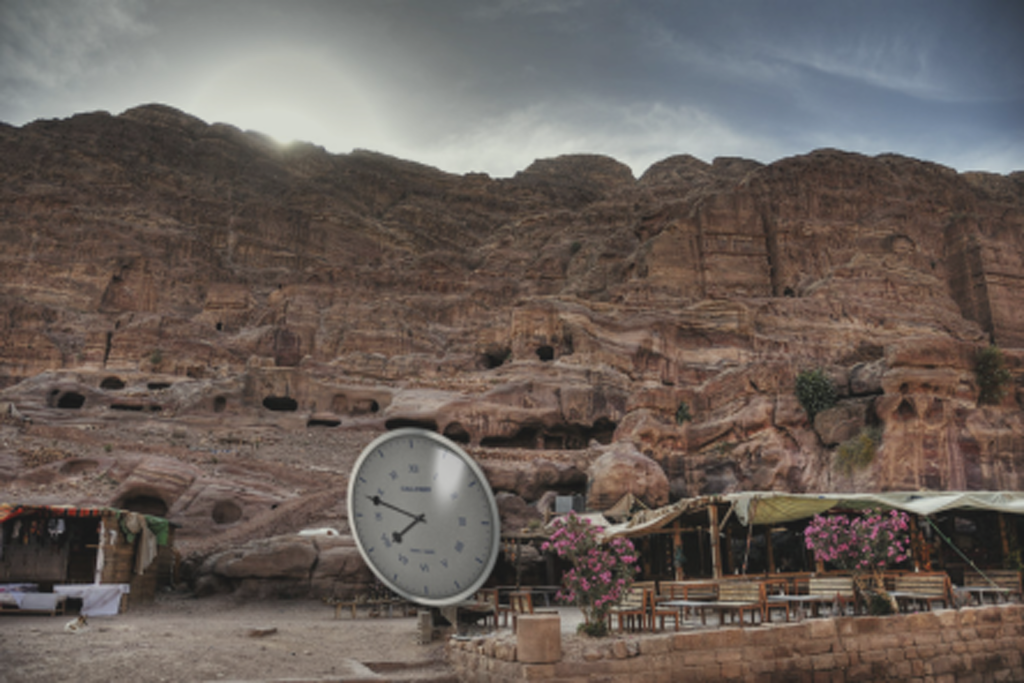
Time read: 7.48
